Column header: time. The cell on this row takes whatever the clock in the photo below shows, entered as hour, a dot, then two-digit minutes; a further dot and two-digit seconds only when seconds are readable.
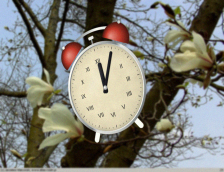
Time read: 12.05
